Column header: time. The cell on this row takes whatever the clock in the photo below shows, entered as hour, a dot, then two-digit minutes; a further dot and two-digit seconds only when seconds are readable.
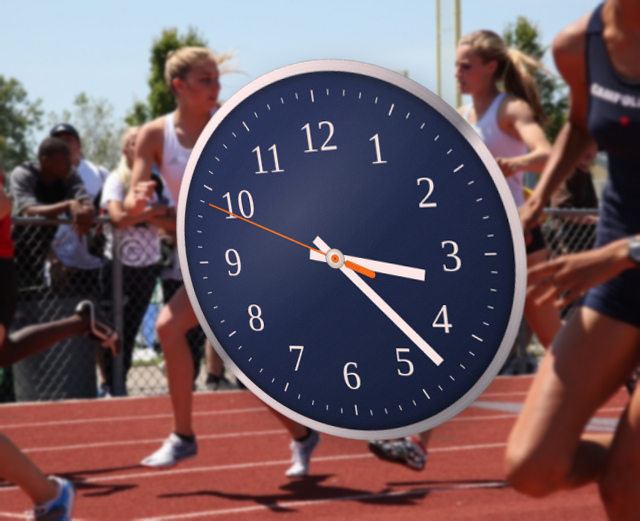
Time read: 3.22.49
